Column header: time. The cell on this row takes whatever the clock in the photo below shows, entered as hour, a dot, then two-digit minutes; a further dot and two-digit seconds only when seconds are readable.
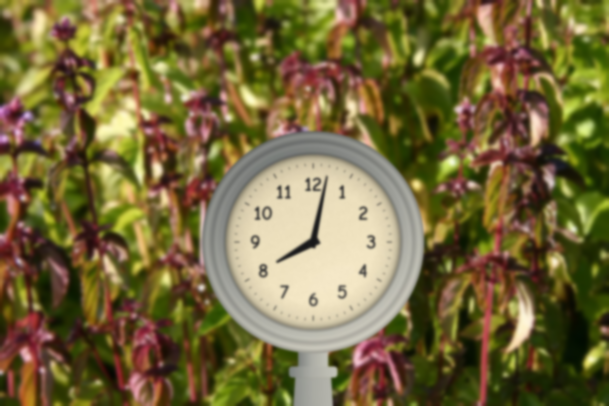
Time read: 8.02
